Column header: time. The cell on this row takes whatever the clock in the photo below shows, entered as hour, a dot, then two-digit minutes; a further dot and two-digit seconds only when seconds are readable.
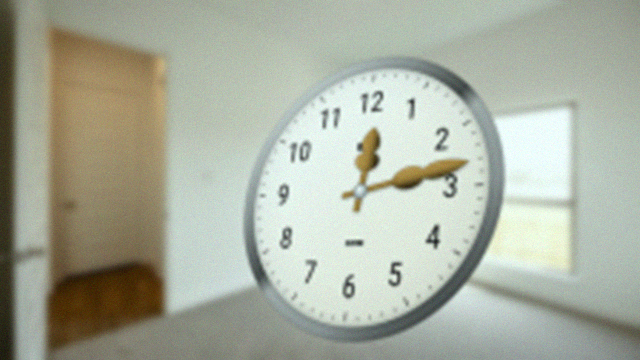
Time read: 12.13
